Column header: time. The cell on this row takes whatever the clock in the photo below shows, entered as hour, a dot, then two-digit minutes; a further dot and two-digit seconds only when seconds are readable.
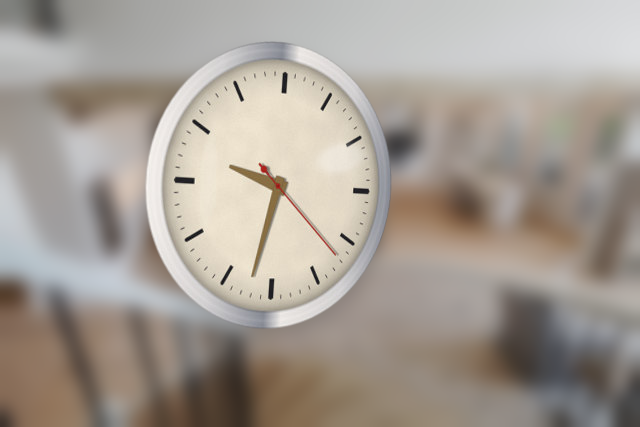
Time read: 9.32.22
